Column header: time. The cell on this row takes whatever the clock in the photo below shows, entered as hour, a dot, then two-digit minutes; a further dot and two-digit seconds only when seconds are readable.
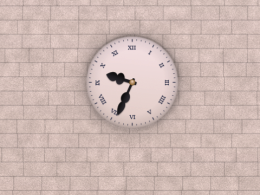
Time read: 9.34
